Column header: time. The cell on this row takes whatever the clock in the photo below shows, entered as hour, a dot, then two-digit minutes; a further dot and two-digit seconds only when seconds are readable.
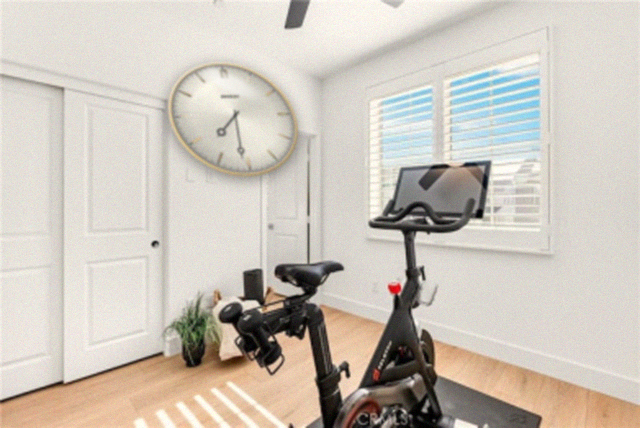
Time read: 7.31
